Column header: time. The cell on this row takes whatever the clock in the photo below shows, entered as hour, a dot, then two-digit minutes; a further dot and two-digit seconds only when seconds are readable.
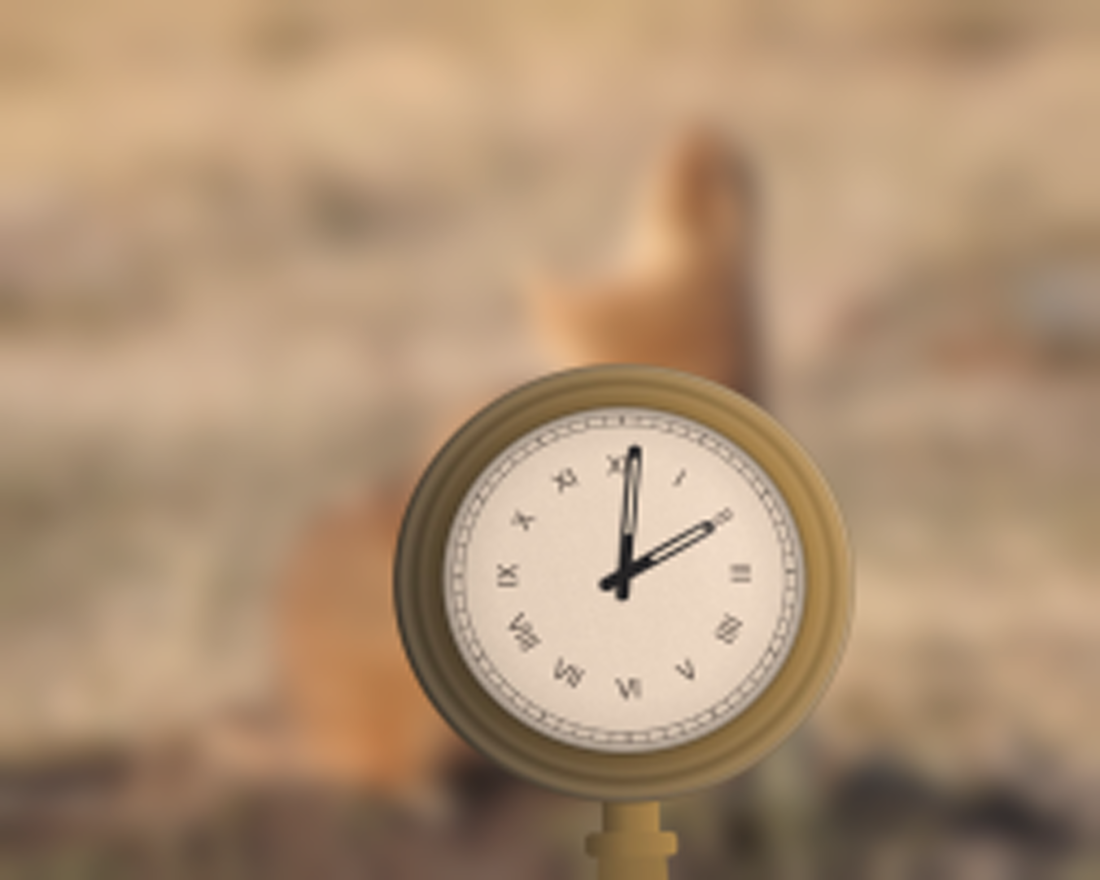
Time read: 2.01
